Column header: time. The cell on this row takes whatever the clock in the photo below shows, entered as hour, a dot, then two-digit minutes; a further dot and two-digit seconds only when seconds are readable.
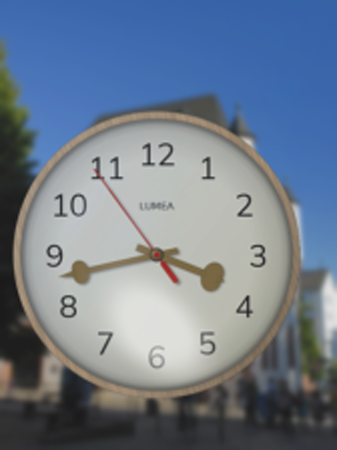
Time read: 3.42.54
